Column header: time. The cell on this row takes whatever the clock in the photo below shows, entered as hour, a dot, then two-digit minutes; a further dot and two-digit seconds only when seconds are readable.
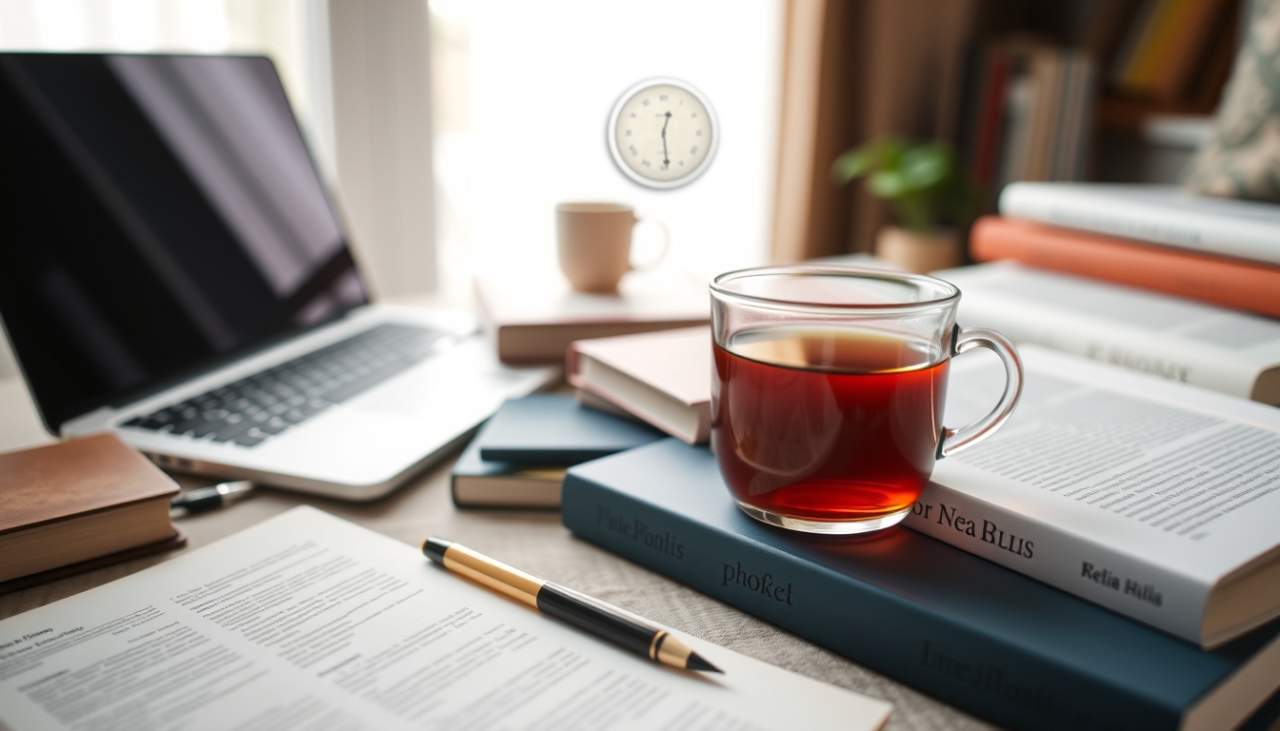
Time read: 12.29
